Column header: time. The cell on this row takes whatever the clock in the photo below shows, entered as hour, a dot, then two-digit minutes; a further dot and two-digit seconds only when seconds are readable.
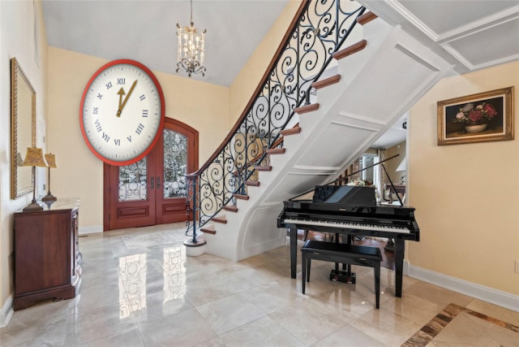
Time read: 12.05
